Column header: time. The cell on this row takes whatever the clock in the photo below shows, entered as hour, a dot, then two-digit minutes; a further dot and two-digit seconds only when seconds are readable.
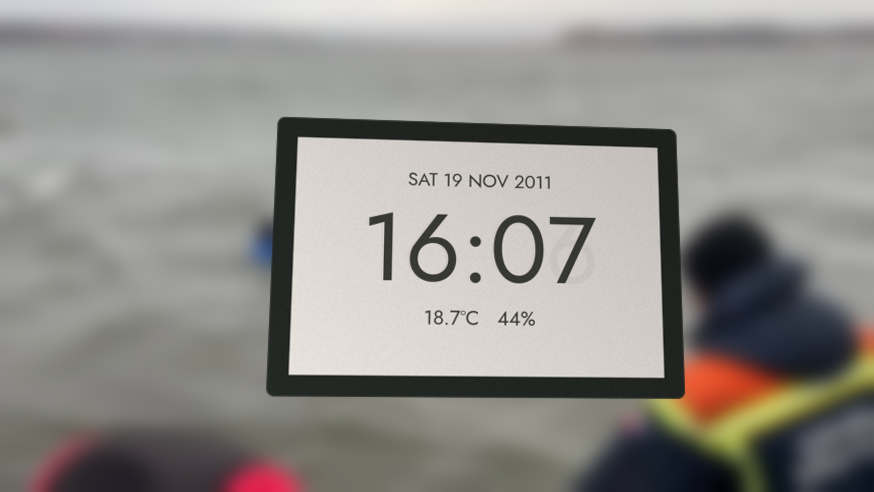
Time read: 16.07
